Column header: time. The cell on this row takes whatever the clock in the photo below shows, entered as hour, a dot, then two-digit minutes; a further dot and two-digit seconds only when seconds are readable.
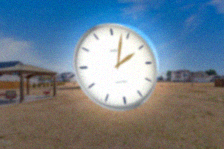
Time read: 2.03
